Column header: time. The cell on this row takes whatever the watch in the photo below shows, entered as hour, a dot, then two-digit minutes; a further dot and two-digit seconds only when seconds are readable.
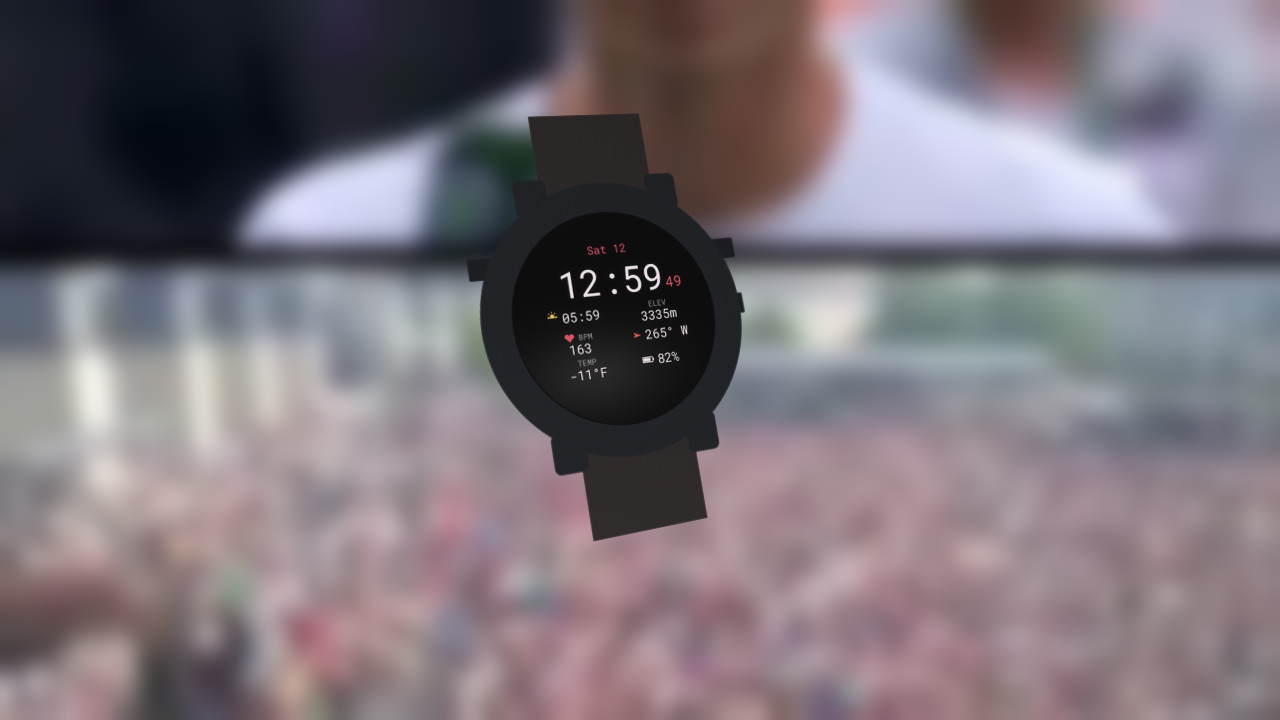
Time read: 12.59.49
